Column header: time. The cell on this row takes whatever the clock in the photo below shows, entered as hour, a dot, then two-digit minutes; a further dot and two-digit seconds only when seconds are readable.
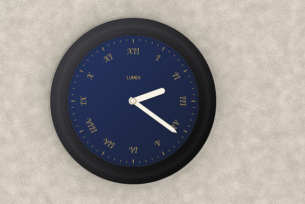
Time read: 2.21
